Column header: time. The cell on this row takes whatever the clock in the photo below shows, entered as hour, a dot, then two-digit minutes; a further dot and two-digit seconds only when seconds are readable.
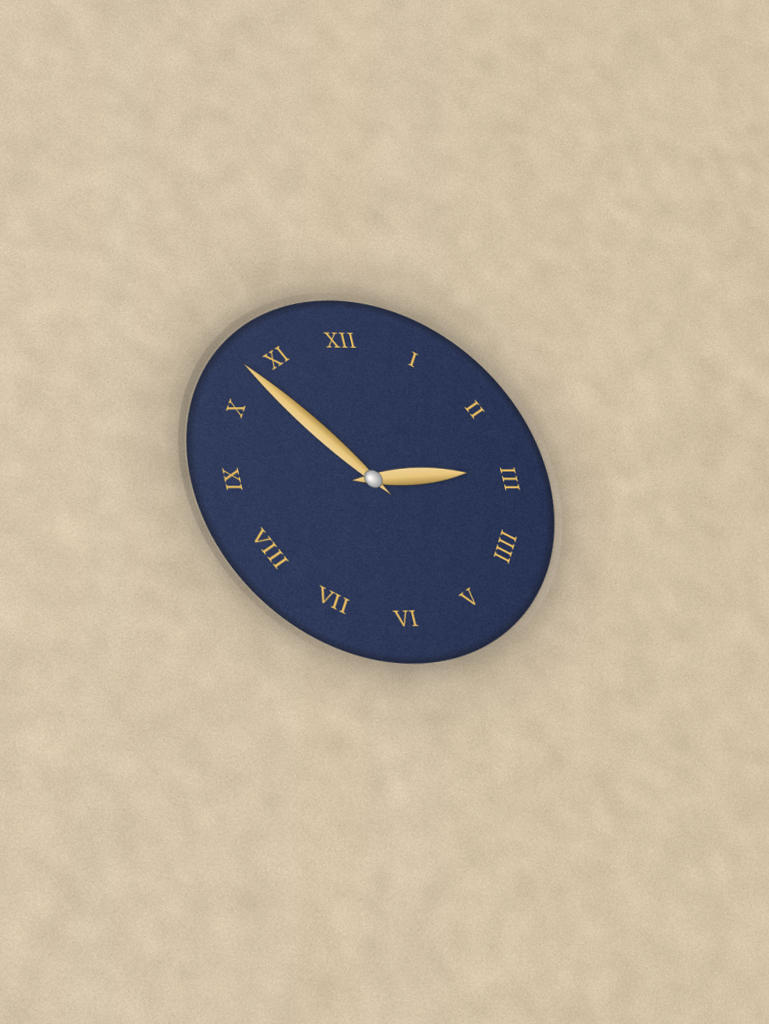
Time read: 2.53
